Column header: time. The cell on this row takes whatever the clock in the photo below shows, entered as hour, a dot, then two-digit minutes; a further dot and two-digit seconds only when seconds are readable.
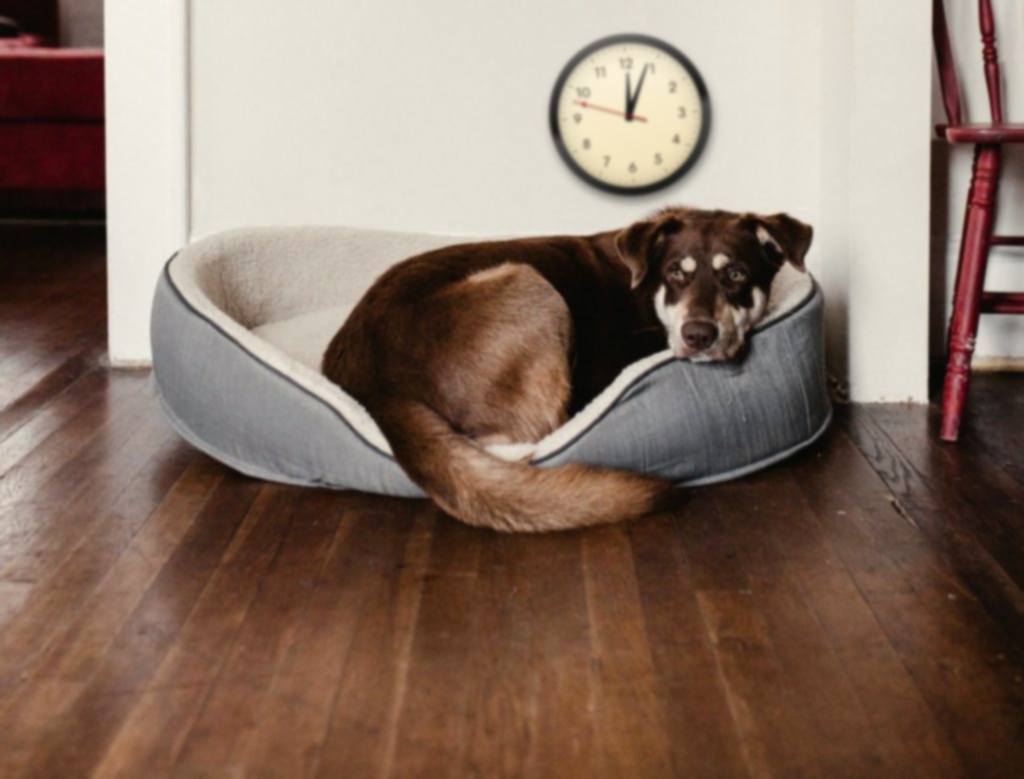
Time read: 12.03.48
